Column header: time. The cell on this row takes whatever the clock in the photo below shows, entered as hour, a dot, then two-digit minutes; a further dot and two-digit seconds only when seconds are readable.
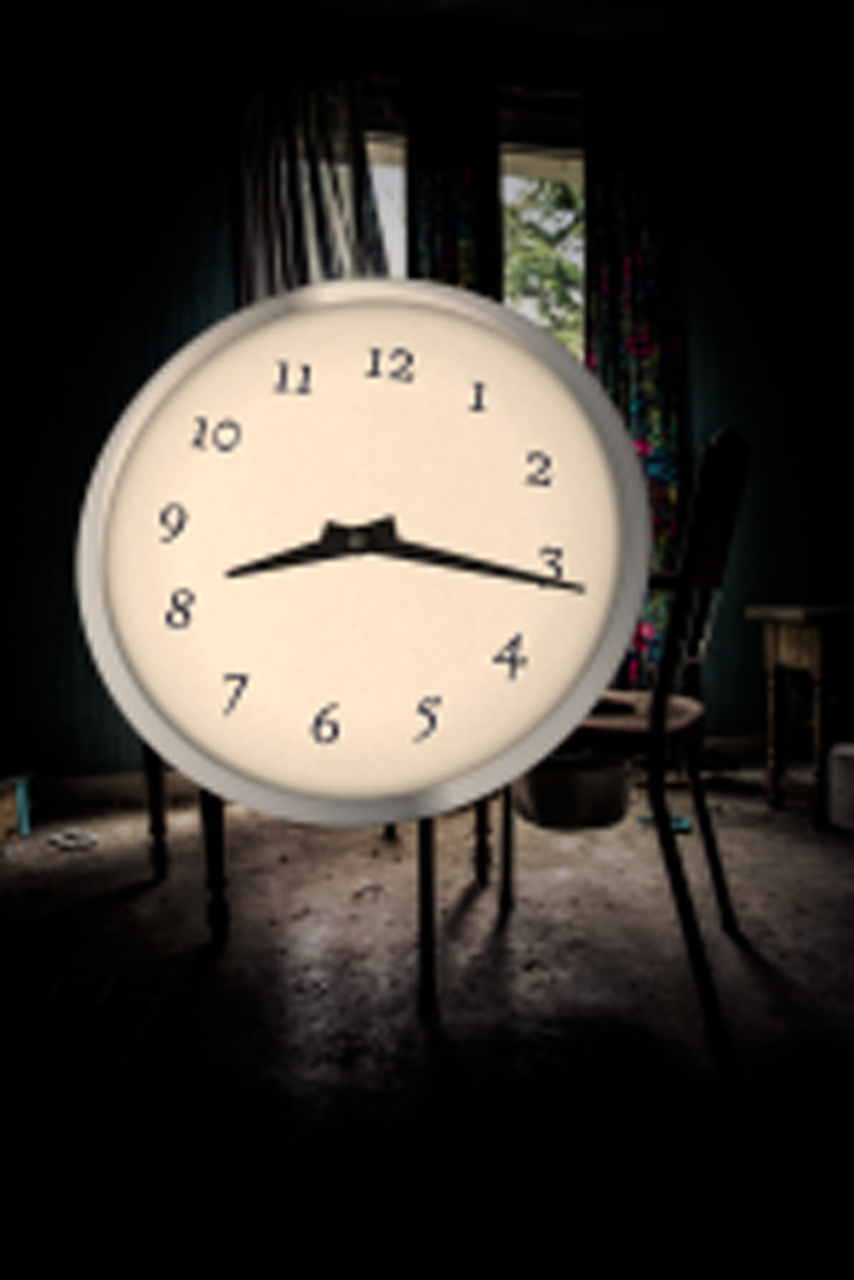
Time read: 8.16
